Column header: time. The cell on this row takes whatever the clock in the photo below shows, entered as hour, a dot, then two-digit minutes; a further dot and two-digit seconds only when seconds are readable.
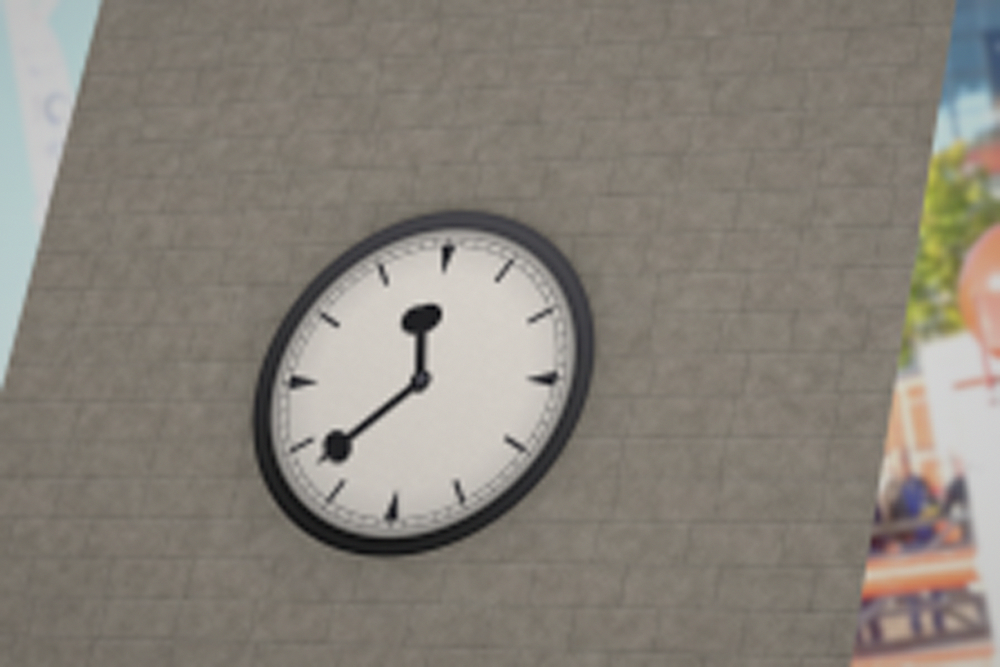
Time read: 11.38
